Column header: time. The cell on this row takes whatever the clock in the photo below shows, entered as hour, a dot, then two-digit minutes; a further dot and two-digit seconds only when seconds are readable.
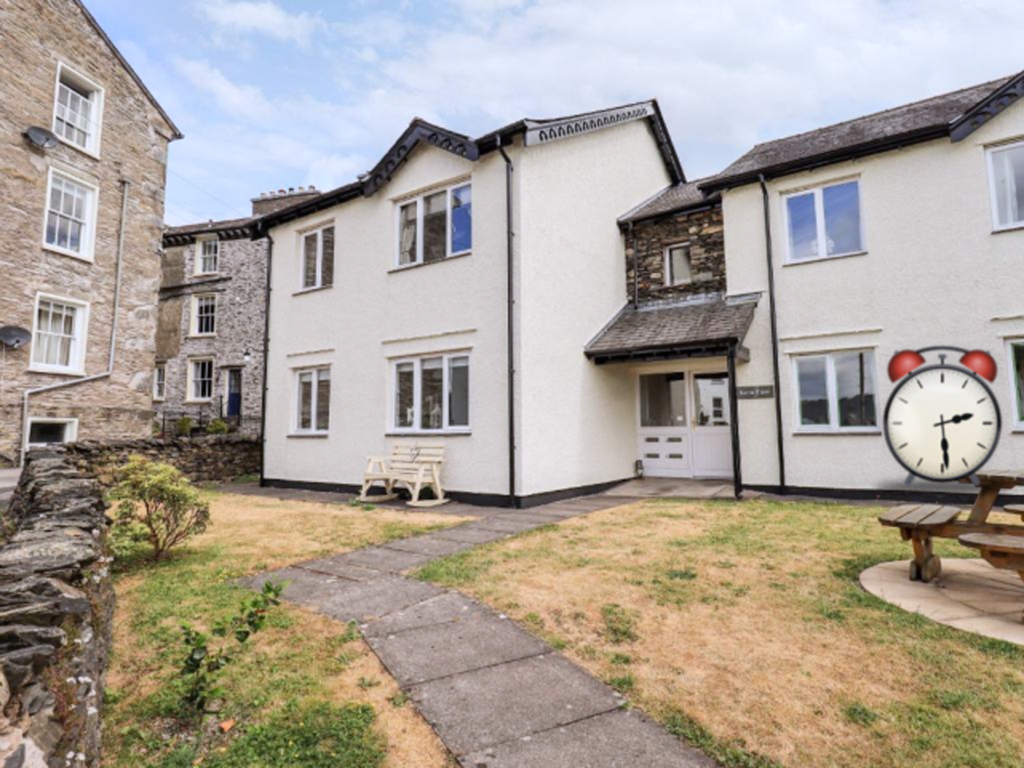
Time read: 2.29
